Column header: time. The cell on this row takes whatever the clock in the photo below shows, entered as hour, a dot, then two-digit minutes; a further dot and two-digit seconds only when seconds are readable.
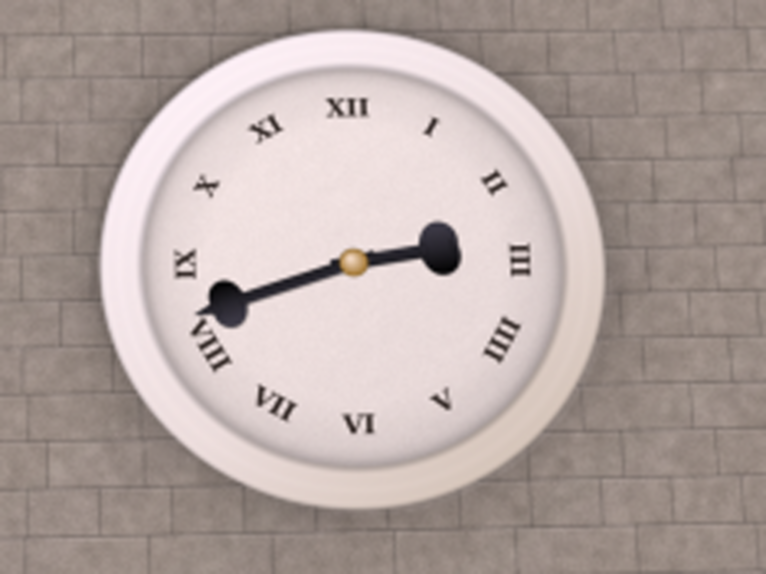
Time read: 2.42
